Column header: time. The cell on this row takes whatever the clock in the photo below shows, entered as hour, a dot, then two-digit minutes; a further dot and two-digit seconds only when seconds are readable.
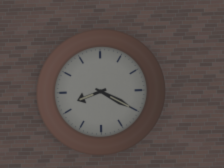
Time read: 8.20
